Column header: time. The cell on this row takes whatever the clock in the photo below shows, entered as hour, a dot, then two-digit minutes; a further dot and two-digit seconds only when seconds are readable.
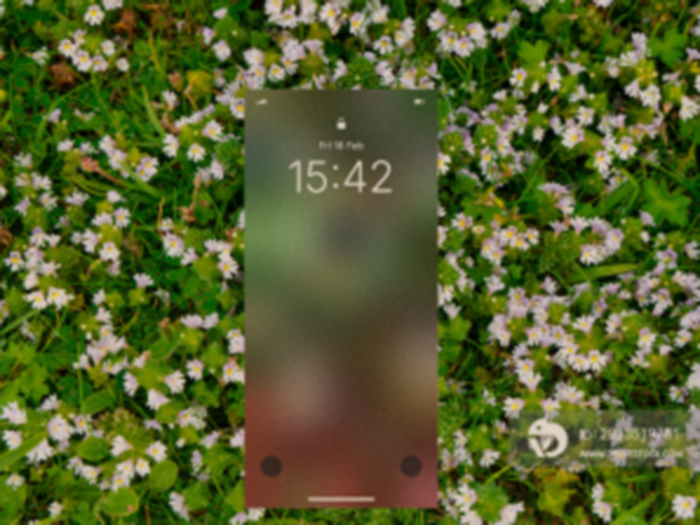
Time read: 15.42
